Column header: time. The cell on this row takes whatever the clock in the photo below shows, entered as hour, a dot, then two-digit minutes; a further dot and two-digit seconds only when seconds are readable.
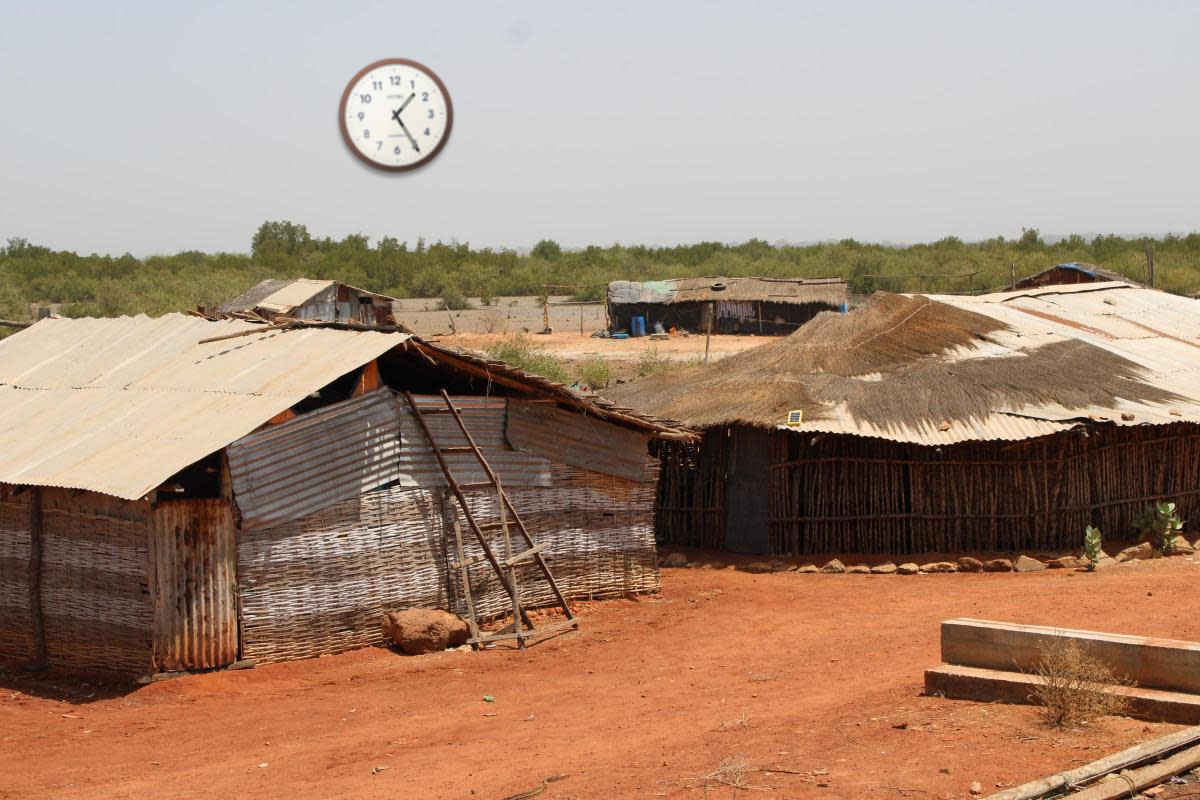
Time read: 1.25
